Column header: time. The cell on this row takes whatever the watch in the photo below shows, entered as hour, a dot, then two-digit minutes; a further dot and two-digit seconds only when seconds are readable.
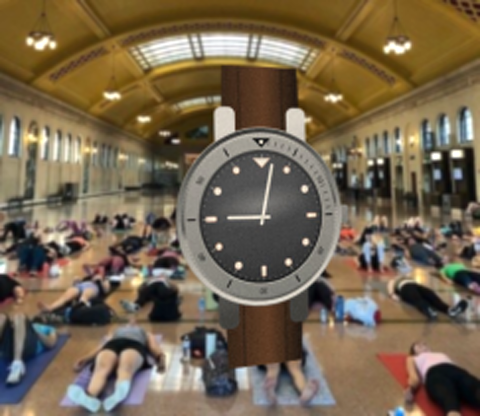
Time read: 9.02
